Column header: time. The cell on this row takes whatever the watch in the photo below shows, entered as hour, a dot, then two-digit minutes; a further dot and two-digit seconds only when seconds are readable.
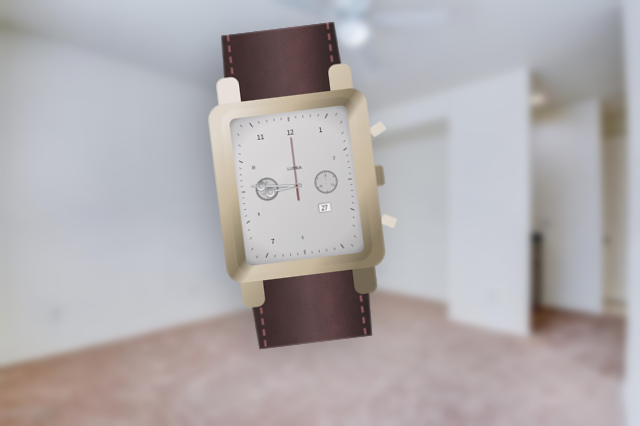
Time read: 8.46
